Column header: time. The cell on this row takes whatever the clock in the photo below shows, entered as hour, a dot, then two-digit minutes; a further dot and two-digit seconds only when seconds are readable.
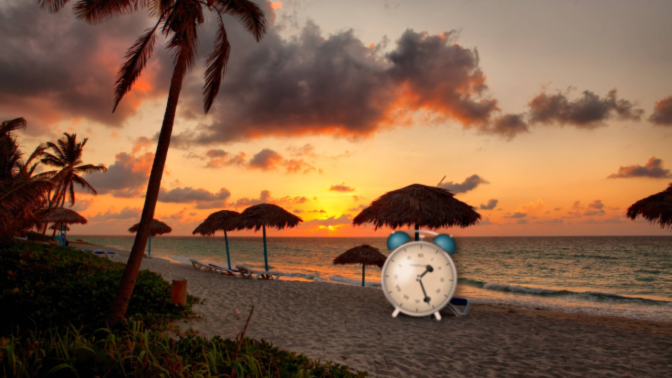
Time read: 1.26
